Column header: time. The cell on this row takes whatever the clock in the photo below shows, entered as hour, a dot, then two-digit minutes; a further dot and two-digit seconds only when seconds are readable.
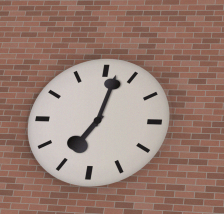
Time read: 7.02
